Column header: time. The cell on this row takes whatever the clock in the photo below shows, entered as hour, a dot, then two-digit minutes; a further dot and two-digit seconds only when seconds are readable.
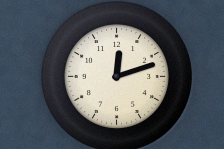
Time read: 12.12
